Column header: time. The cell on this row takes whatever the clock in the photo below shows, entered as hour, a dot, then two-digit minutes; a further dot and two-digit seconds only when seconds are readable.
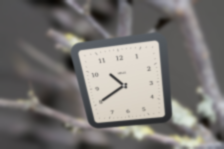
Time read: 10.40
